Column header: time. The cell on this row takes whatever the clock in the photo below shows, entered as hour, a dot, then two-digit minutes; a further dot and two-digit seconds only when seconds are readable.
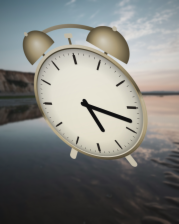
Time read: 5.18
